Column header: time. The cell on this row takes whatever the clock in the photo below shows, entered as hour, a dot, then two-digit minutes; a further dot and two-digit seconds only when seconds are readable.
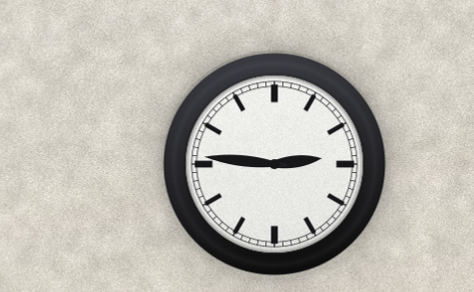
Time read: 2.46
